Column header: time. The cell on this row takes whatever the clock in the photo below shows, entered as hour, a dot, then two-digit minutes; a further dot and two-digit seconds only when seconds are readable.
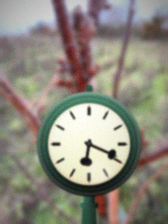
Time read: 6.19
